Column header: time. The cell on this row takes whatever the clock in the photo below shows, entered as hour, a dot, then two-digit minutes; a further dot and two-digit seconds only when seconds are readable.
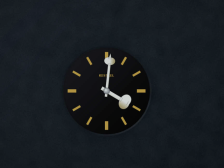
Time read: 4.01
